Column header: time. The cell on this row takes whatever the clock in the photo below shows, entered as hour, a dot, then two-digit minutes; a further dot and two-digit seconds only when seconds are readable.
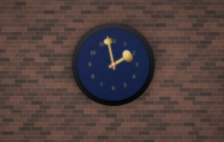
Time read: 1.58
